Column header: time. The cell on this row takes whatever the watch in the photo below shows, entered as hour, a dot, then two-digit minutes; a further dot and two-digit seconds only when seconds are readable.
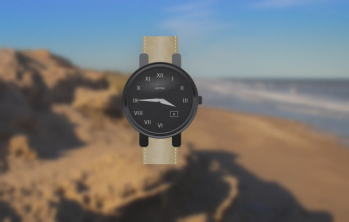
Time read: 3.45
